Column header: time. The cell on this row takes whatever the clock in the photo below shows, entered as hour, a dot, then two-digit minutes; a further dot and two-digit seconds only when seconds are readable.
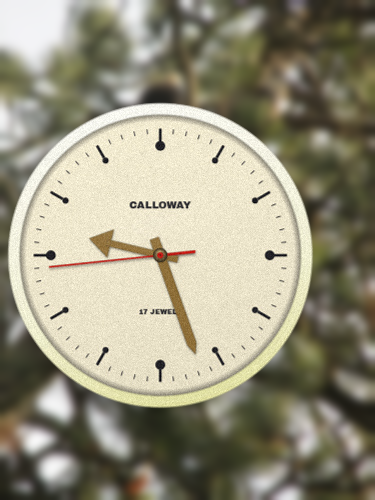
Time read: 9.26.44
